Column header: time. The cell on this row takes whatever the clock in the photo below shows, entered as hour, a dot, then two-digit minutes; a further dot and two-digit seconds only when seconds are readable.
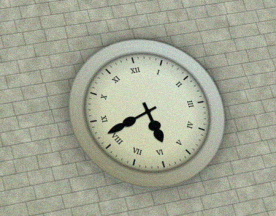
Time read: 5.42
